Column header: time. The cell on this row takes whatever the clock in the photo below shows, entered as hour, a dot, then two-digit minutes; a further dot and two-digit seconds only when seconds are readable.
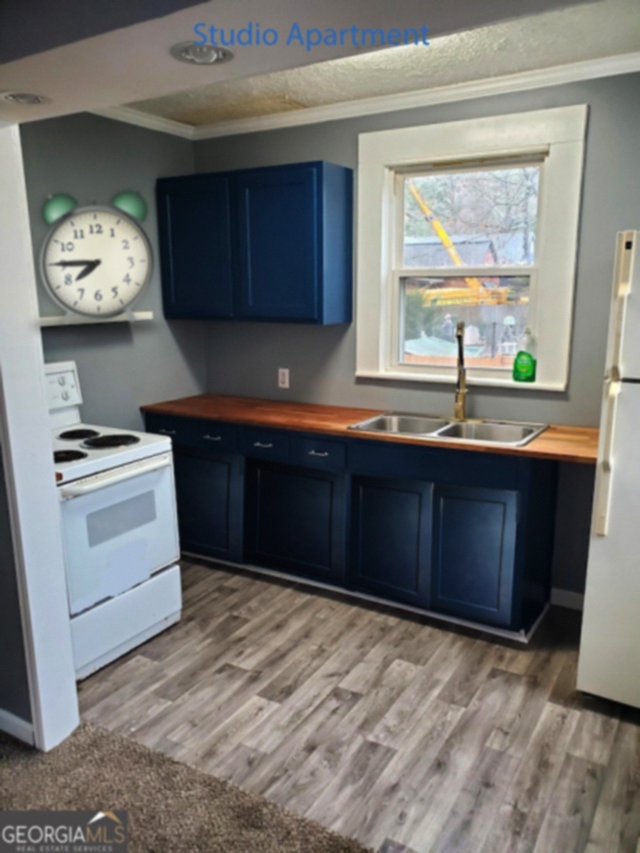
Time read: 7.45
